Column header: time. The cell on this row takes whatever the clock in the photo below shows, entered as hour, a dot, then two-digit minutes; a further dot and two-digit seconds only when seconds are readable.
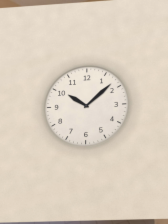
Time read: 10.08
